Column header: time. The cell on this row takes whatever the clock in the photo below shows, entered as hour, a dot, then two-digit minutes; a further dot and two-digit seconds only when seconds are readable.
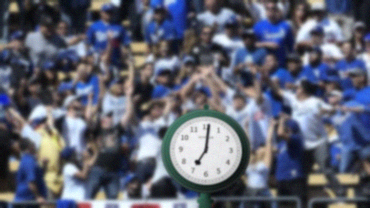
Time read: 7.01
